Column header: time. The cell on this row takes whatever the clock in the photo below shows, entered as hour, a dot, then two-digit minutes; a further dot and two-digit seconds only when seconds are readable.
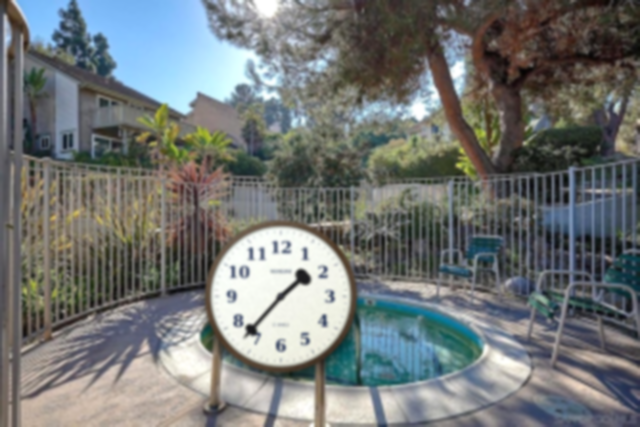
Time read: 1.37
